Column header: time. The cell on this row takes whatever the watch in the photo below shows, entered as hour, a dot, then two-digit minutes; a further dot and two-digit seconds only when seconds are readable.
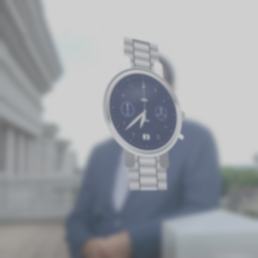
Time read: 6.38
